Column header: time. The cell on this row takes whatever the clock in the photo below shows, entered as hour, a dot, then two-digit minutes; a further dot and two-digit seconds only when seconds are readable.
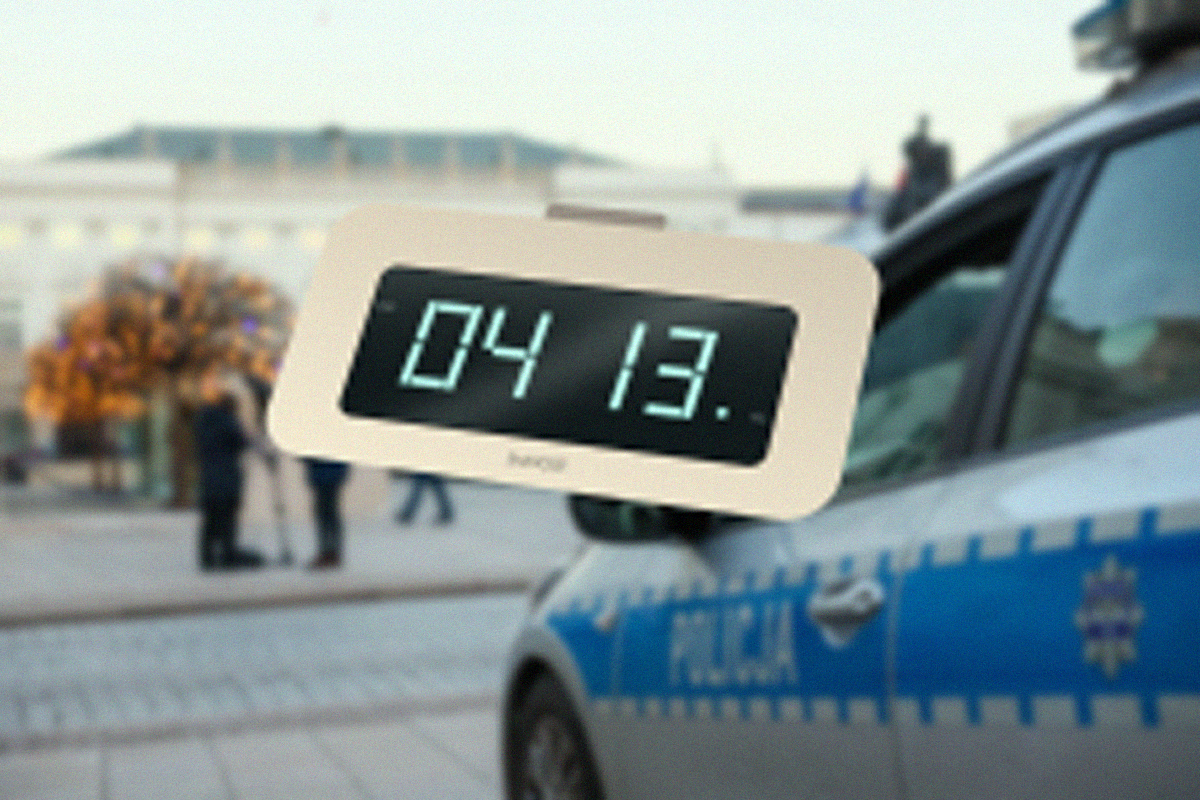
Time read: 4.13
